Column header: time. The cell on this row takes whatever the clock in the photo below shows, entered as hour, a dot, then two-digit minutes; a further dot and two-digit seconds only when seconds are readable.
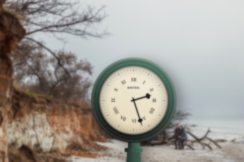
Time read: 2.27
